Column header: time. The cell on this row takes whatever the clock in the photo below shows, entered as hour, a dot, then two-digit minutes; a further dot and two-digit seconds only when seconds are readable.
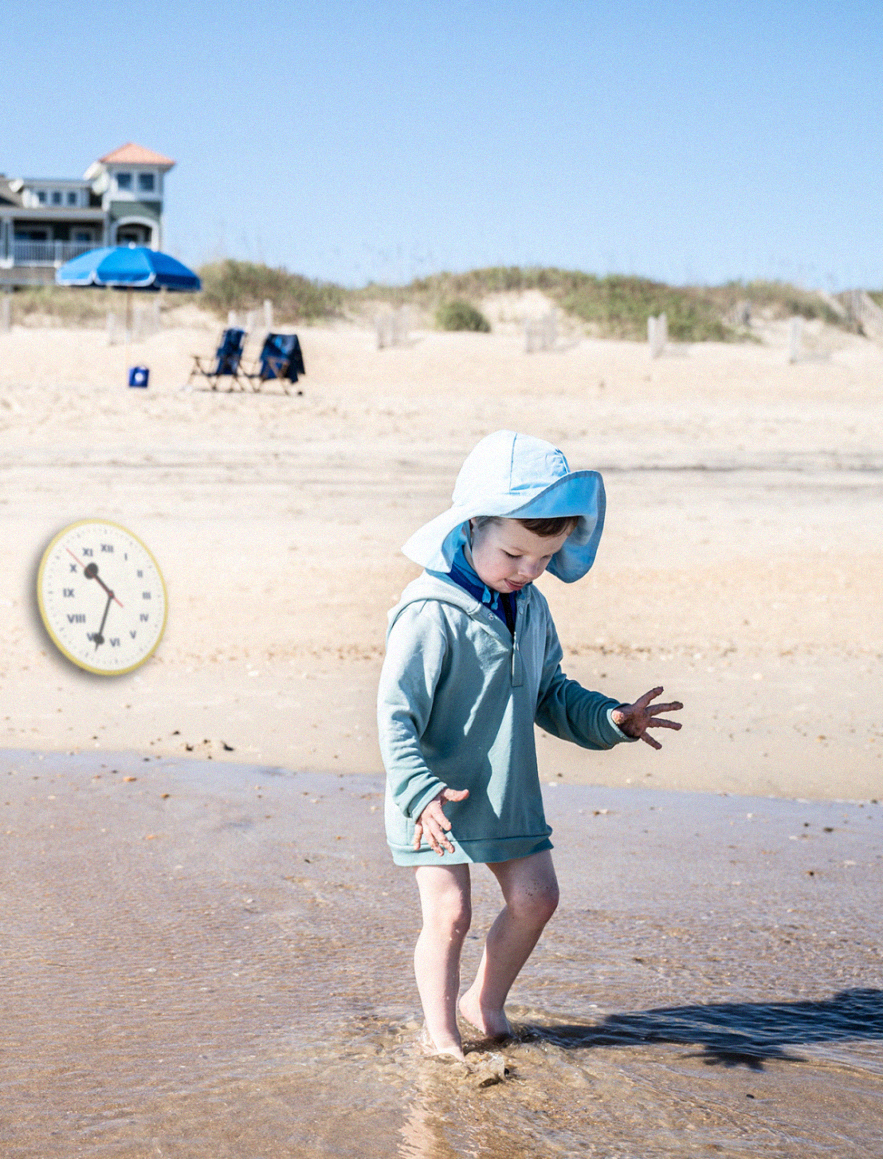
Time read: 10.33.52
